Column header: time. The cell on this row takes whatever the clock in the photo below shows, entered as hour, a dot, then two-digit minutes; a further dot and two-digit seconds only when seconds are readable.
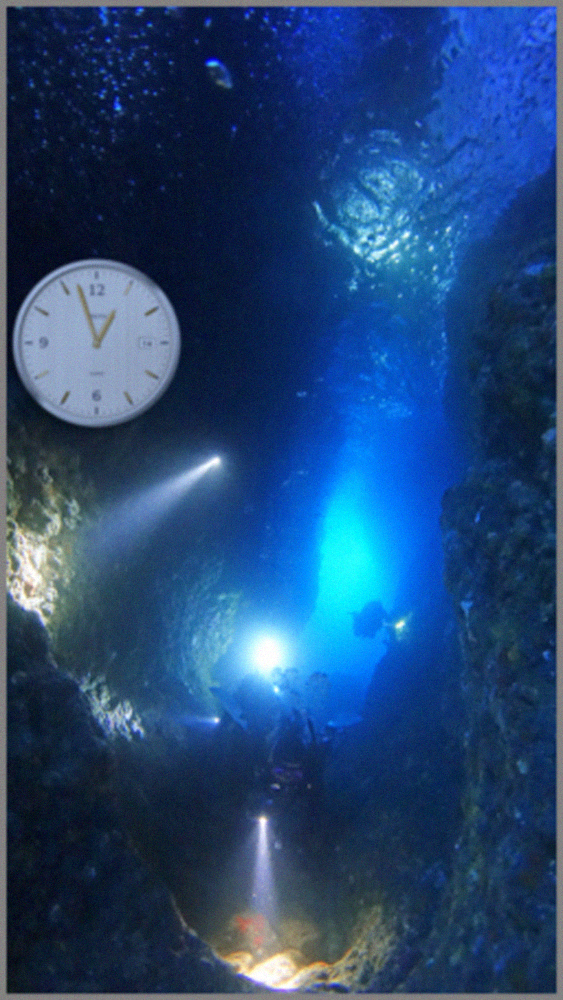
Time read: 12.57
